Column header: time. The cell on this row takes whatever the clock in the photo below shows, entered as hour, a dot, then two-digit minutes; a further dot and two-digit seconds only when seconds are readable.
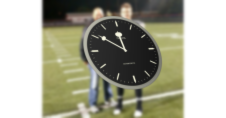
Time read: 11.51
